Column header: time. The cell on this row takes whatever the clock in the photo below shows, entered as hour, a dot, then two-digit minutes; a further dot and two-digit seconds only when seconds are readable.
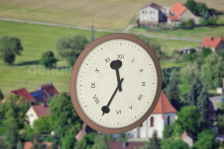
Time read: 11.35
